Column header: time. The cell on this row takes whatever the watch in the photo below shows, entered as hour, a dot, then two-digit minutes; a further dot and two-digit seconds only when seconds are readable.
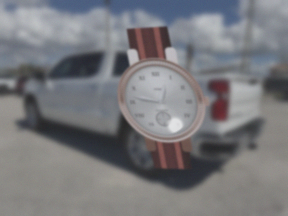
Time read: 12.47
